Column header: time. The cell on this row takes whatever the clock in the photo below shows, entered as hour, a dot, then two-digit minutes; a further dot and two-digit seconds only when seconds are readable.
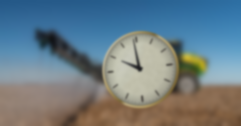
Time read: 9.59
